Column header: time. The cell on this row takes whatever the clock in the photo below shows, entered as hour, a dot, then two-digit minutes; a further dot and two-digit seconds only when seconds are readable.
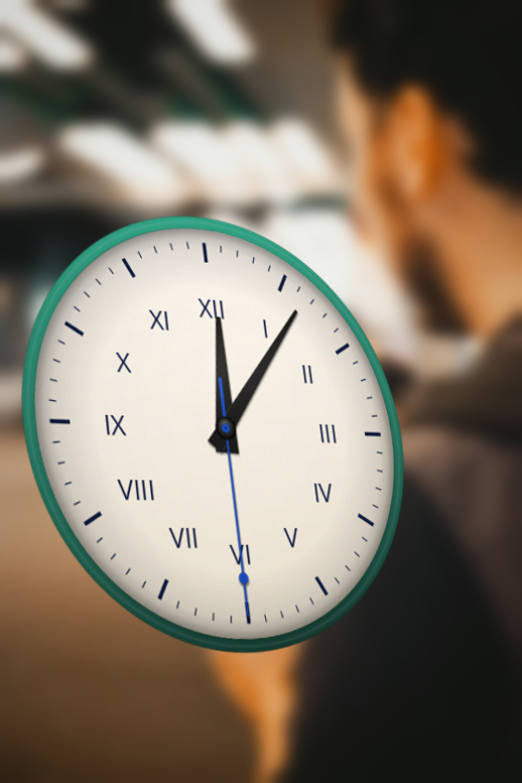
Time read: 12.06.30
